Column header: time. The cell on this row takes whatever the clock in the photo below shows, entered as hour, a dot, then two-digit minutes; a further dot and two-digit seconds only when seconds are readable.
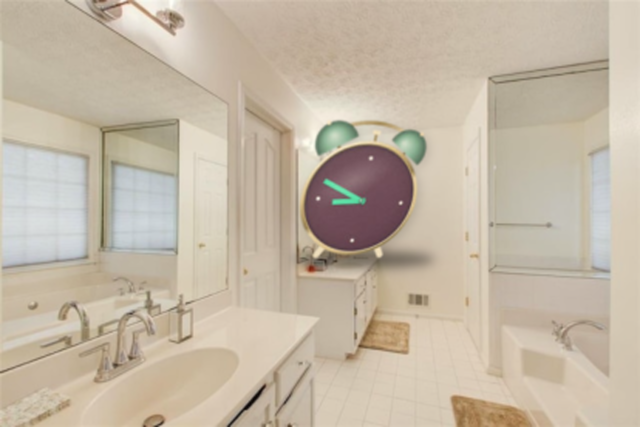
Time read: 8.49
